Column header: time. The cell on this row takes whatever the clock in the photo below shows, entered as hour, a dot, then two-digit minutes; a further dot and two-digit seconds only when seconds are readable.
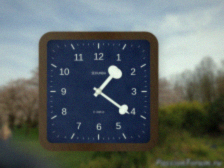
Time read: 1.21
